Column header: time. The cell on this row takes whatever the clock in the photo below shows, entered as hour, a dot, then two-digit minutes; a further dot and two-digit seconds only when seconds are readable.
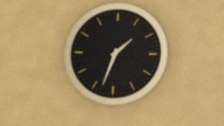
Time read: 1.33
